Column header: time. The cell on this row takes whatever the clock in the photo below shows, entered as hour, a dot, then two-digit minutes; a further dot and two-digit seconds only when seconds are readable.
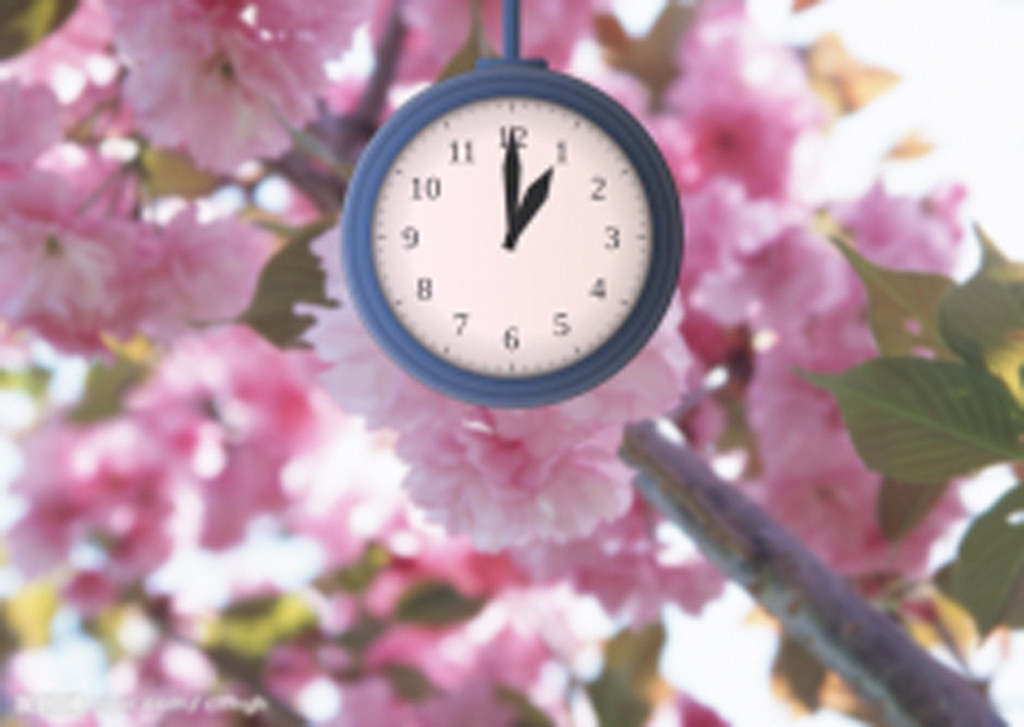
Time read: 1.00
